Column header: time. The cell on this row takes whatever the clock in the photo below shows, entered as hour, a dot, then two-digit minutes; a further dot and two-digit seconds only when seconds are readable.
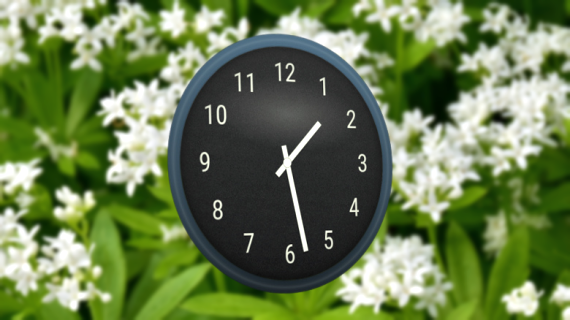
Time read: 1.28
